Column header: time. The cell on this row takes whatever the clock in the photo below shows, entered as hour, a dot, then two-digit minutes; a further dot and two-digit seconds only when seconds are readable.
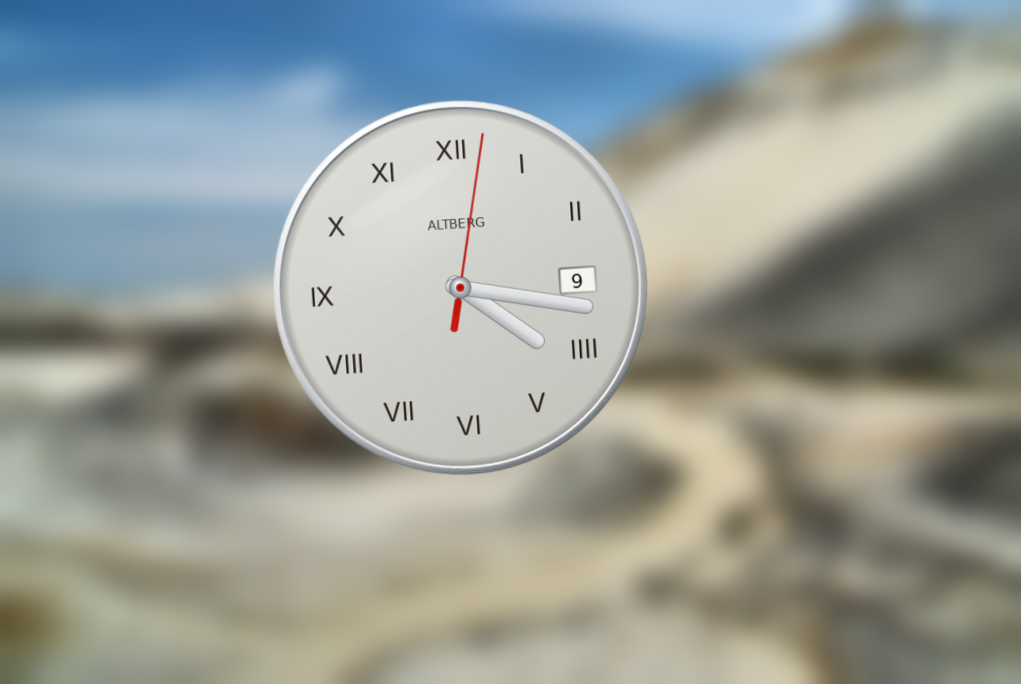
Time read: 4.17.02
